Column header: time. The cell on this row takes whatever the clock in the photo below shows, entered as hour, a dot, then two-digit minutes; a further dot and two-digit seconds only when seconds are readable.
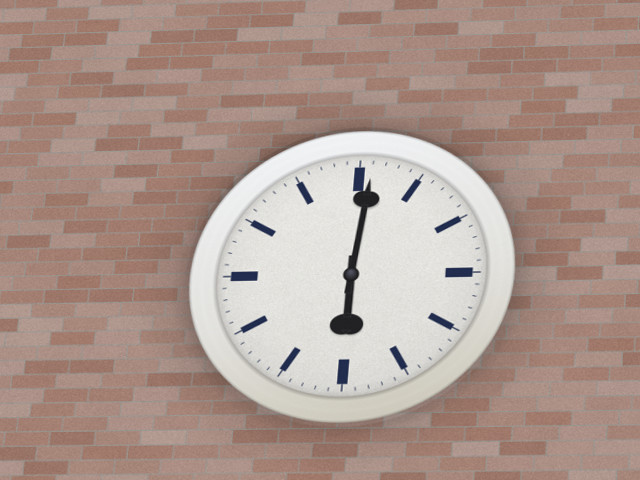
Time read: 6.01
